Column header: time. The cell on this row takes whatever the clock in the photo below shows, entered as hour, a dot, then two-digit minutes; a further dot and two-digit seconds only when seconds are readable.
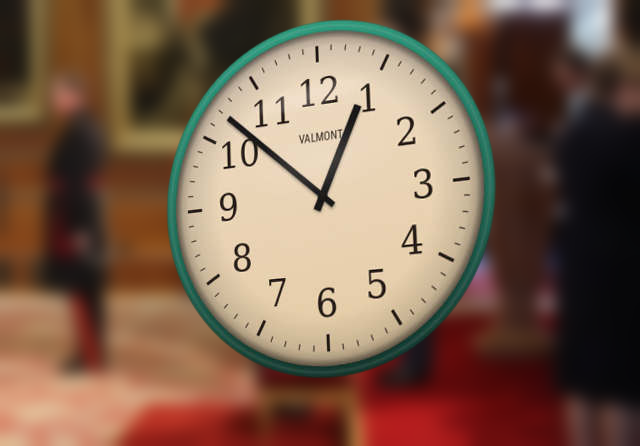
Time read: 12.52
